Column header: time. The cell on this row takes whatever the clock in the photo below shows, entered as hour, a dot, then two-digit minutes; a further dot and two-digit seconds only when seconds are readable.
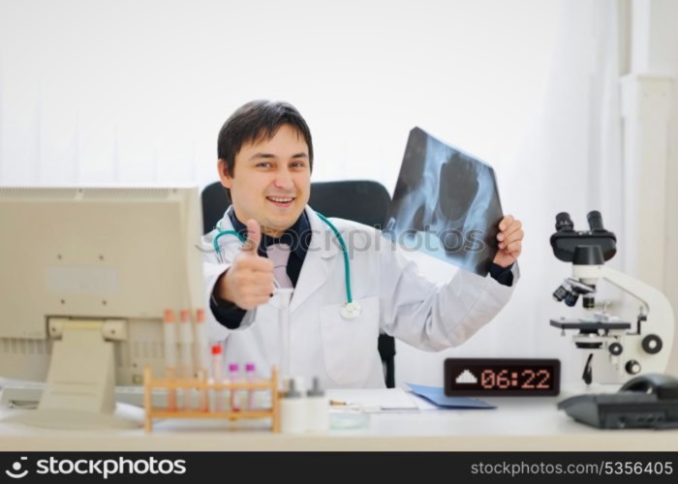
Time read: 6.22
